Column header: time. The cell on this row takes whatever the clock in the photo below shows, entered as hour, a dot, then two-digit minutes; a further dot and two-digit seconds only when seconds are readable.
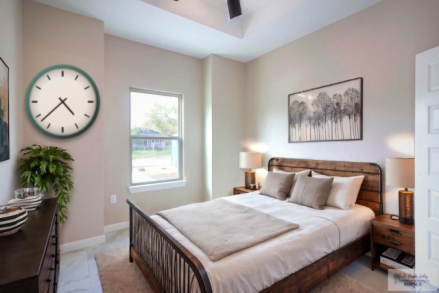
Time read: 4.38
